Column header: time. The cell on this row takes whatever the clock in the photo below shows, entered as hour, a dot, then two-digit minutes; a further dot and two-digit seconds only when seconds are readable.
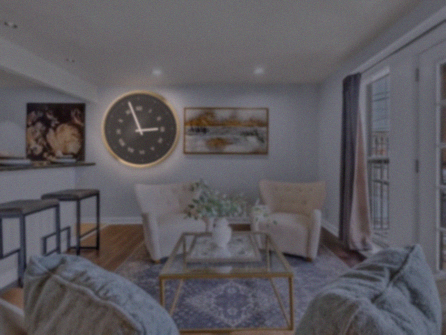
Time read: 2.57
